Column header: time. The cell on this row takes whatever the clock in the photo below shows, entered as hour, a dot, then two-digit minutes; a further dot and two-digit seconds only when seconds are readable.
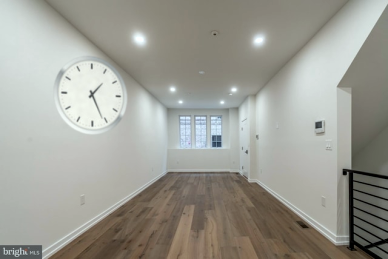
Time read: 1.26
